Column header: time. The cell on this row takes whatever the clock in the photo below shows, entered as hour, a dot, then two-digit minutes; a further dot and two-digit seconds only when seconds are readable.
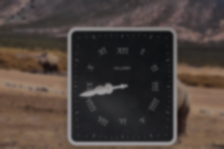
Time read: 8.43
